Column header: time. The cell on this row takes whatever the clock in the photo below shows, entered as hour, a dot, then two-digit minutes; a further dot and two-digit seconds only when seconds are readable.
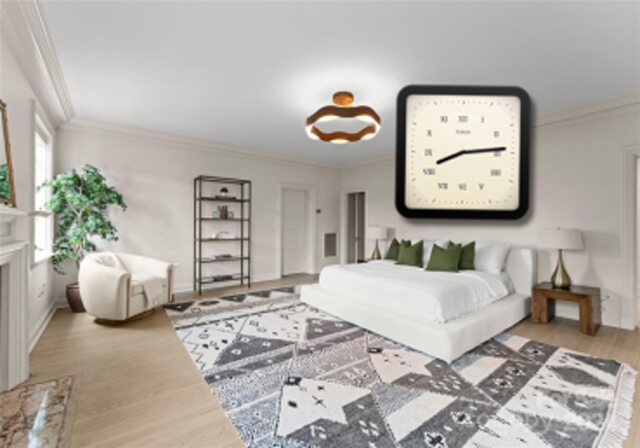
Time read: 8.14
